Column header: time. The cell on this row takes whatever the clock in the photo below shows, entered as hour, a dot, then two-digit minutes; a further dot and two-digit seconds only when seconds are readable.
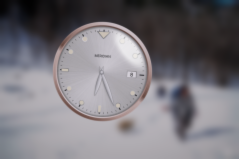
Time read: 6.26
